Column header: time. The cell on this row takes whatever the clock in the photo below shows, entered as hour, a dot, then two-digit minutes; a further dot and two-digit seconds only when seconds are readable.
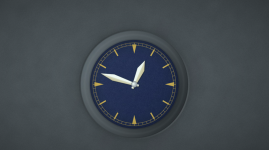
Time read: 12.48
